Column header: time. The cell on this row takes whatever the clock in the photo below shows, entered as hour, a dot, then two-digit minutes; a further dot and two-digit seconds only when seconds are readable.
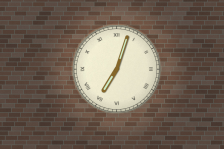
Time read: 7.03
